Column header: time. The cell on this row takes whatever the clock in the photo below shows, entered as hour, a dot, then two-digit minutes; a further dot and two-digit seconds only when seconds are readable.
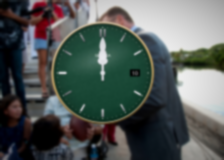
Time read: 12.00
